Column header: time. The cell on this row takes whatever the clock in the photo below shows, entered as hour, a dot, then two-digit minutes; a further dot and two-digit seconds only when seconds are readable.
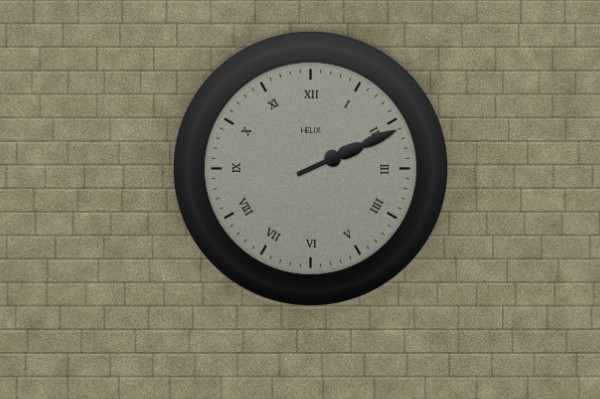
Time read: 2.11
